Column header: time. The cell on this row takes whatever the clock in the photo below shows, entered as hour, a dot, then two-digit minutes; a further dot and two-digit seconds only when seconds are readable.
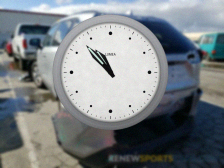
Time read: 10.53
